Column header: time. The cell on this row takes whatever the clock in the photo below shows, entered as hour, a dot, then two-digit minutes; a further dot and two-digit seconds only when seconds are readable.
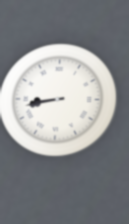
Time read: 8.43
